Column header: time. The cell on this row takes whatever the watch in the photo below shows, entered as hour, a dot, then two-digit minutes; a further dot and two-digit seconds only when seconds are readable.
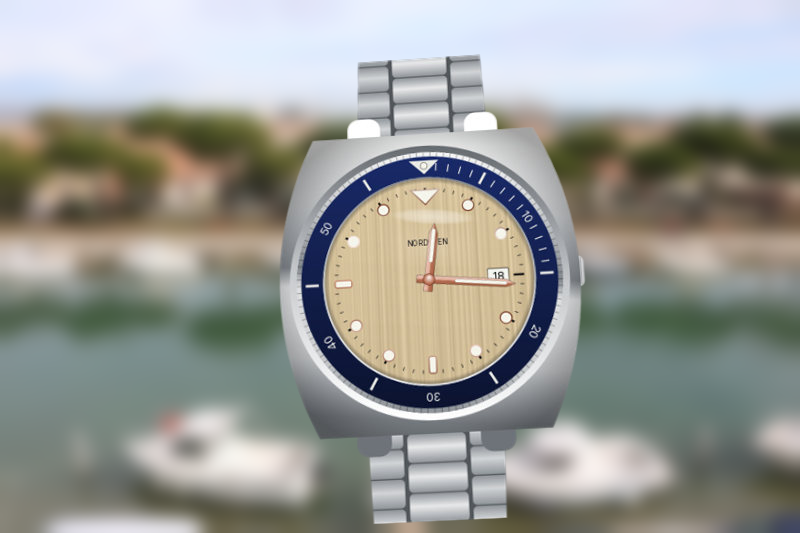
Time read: 12.16
